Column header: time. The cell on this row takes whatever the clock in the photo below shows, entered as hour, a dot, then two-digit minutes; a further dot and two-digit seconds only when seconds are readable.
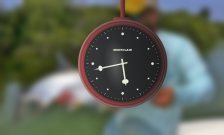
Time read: 5.43
